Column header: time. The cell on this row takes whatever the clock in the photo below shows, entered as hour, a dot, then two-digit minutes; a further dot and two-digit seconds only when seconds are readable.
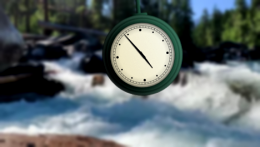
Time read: 4.54
